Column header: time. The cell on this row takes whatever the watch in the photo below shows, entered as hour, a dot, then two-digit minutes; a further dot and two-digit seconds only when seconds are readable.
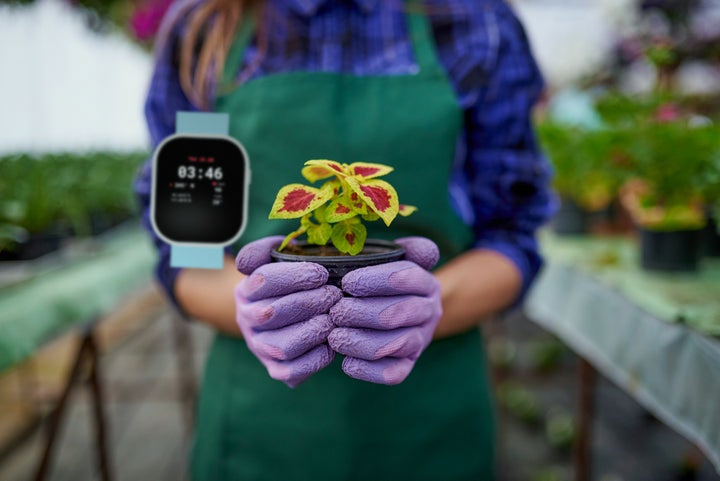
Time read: 3.46
